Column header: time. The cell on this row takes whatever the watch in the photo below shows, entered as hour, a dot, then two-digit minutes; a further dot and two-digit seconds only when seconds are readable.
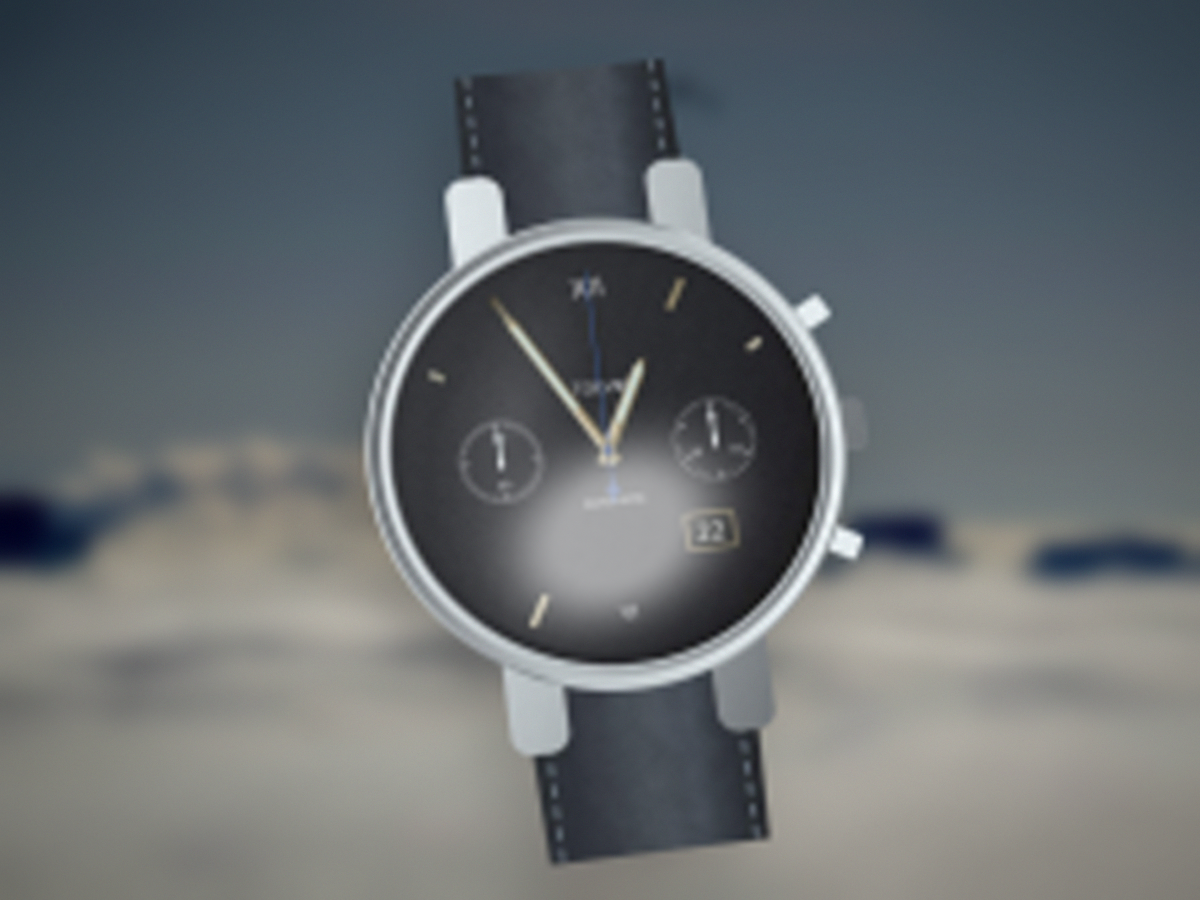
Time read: 12.55
